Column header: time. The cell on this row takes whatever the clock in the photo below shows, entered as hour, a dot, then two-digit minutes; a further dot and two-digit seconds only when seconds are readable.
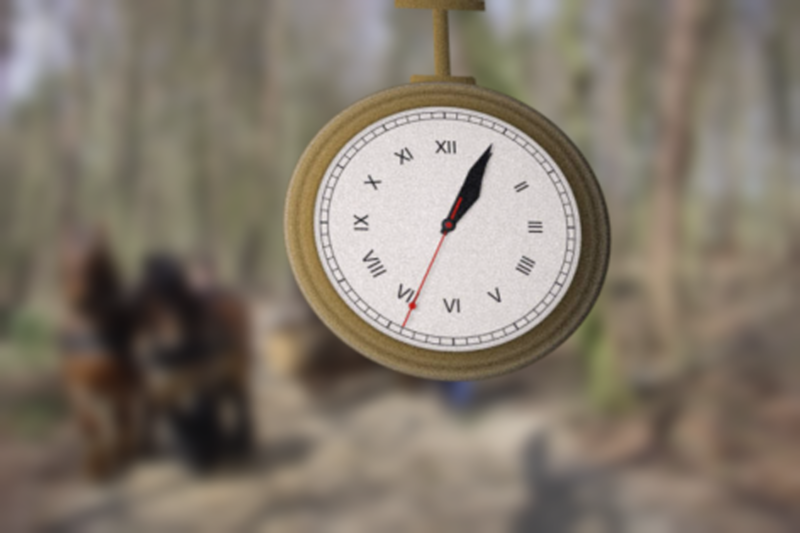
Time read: 1.04.34
